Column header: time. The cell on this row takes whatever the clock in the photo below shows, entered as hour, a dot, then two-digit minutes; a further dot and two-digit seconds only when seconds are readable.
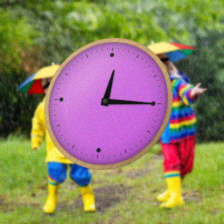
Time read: 12.15
